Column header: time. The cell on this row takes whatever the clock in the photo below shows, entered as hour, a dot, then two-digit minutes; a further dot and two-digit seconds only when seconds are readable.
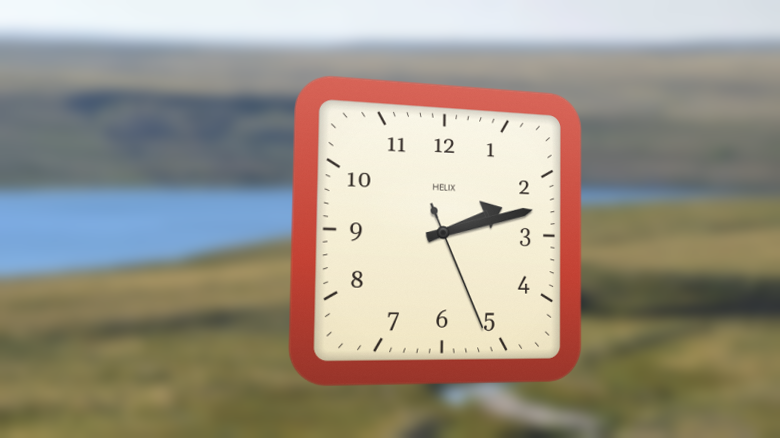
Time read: 2.12.26
